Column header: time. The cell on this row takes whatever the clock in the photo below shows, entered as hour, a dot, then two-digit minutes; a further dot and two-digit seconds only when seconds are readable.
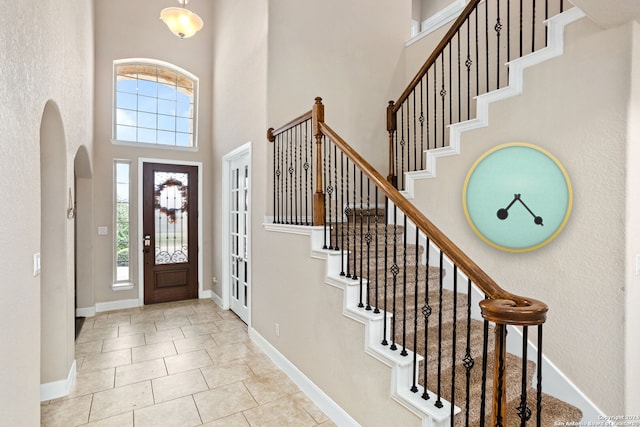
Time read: 7.23
